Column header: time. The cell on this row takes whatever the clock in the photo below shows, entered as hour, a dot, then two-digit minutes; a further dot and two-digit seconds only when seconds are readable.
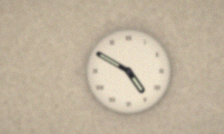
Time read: 4.50
